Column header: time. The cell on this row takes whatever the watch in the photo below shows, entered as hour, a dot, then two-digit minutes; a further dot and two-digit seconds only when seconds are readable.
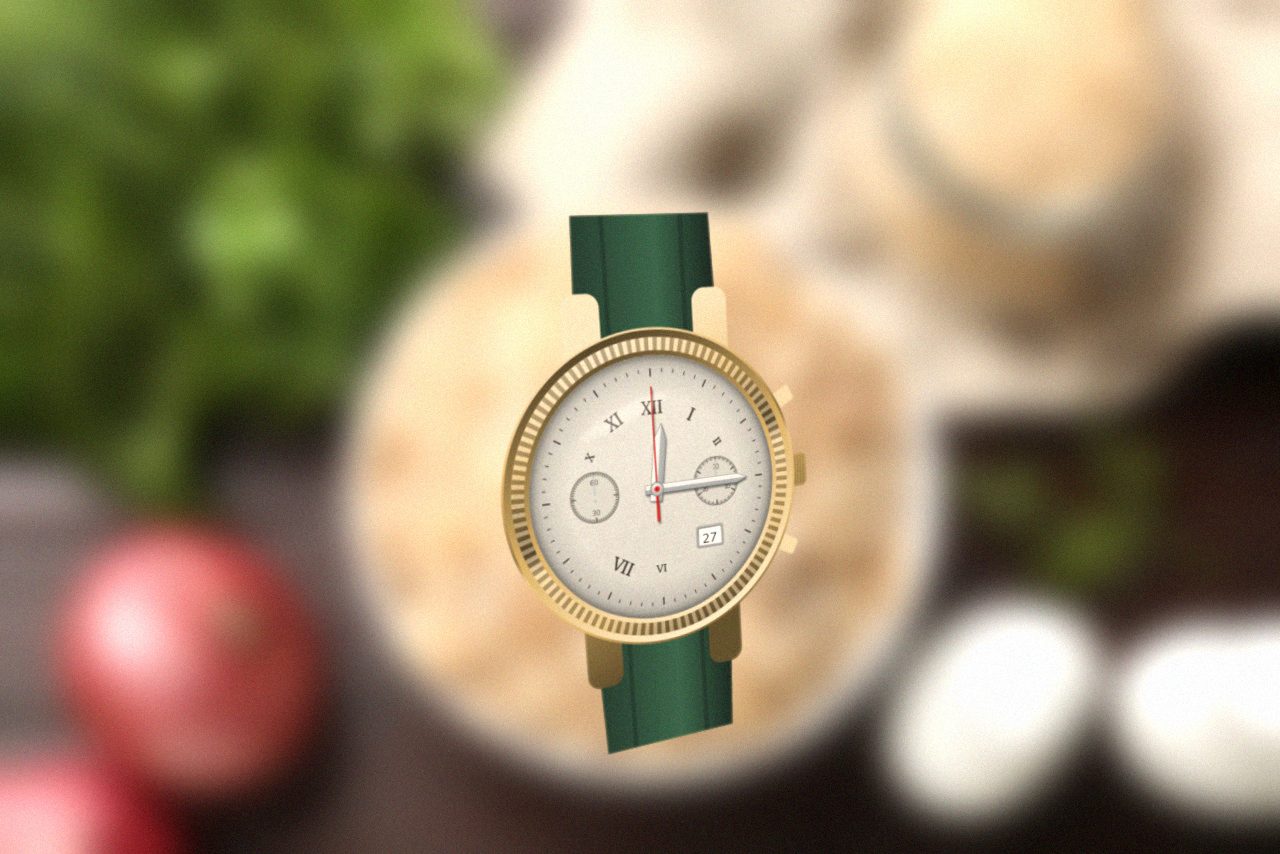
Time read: 12.15
